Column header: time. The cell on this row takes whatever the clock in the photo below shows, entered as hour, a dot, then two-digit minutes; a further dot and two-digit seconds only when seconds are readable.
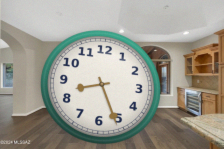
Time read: 8.26
